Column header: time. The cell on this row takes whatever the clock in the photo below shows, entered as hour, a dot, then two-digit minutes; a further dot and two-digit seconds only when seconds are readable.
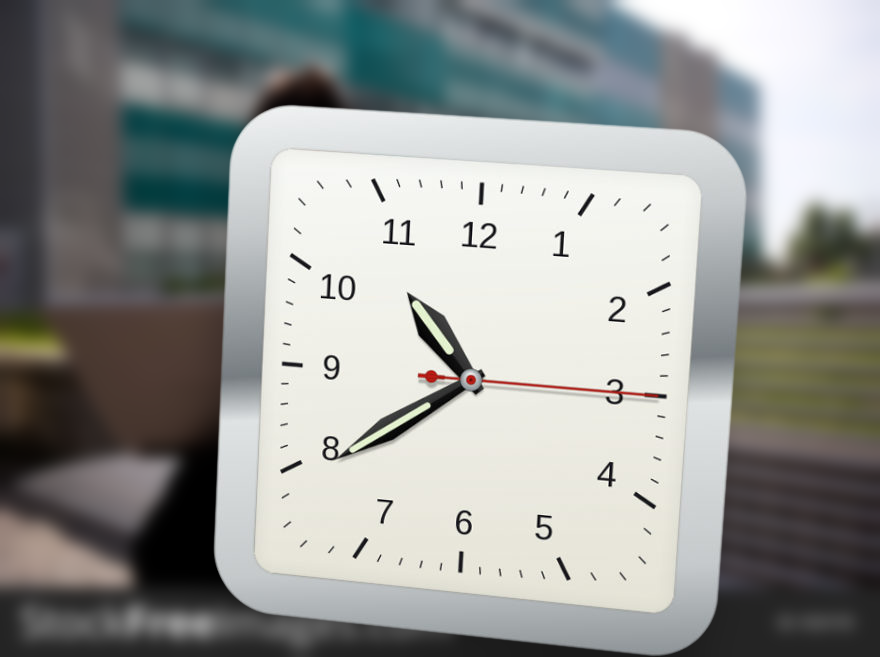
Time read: 10.39.15
